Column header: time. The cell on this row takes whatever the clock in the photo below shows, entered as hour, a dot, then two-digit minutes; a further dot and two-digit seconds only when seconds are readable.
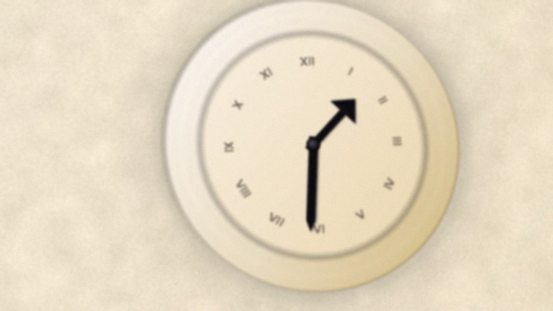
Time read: 1.31
